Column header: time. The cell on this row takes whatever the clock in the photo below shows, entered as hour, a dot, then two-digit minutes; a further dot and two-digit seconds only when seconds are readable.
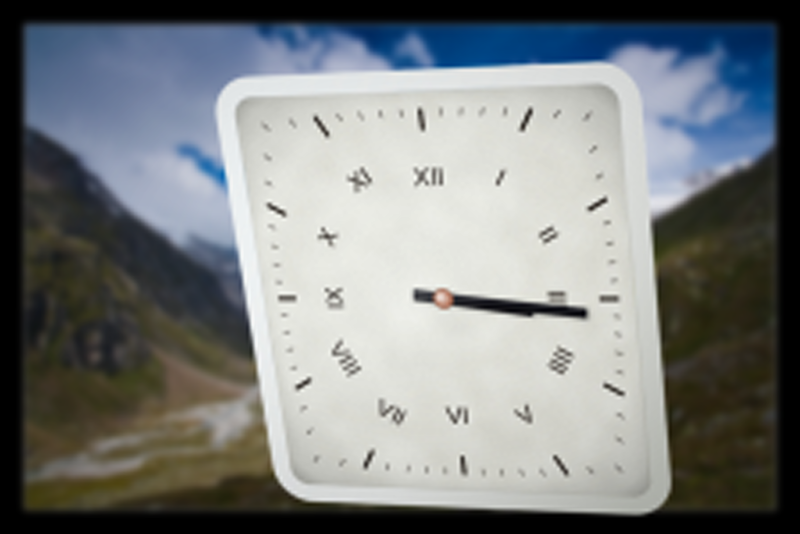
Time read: 3.16
